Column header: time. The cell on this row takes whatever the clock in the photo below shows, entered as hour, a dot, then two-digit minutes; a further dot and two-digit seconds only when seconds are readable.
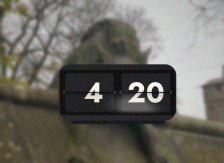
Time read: 4.20
